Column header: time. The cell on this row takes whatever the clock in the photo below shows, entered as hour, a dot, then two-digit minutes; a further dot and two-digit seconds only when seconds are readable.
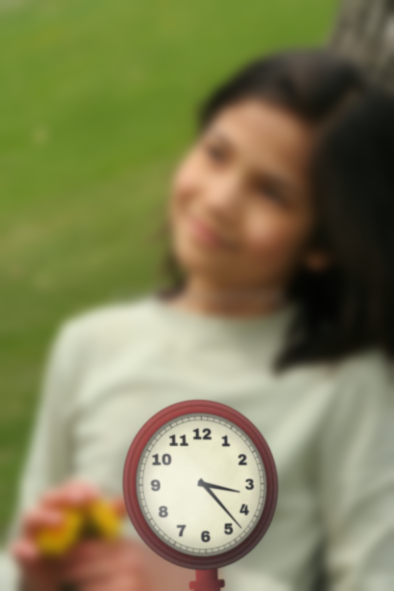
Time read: 3.23
